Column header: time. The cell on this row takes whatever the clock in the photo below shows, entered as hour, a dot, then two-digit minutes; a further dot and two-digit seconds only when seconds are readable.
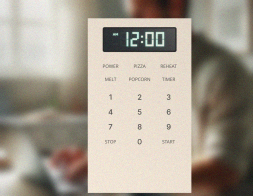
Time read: 12.00
